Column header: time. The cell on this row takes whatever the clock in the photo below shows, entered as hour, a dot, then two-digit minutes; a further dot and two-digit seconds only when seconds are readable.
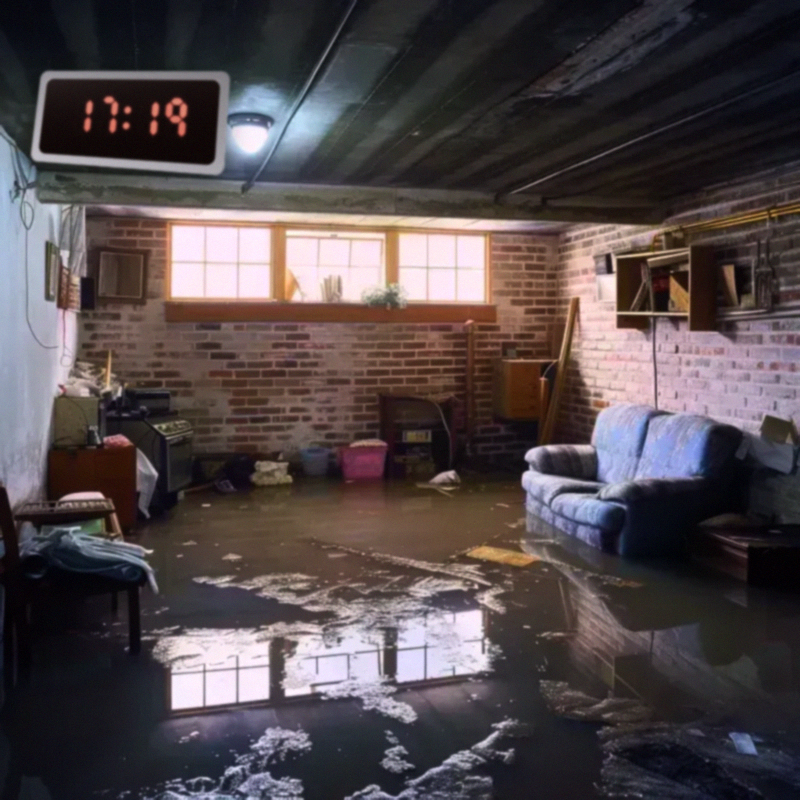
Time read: 17.19
